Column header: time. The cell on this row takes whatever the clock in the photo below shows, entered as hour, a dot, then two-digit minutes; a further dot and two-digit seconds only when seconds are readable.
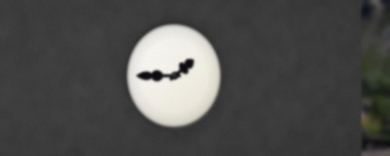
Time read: 1.45
